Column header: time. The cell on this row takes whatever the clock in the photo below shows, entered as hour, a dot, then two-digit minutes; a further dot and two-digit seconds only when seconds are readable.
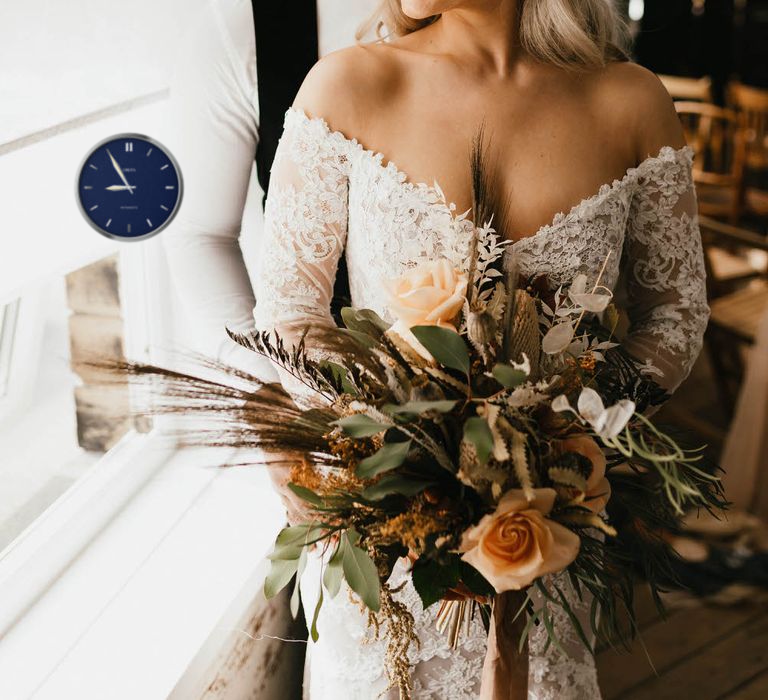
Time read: 8.55
